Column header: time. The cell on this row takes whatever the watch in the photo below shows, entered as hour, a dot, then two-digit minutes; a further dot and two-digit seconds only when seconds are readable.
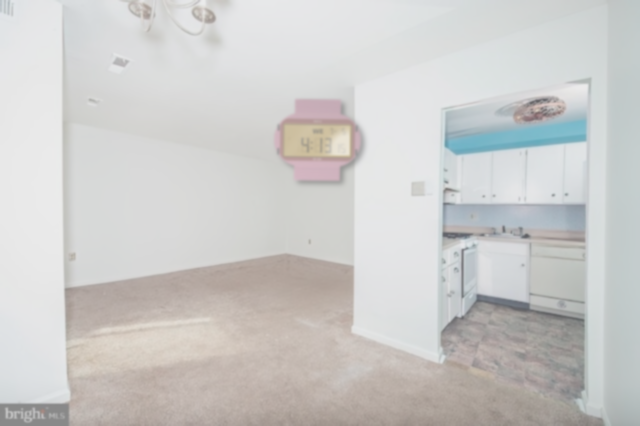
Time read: 4.13
